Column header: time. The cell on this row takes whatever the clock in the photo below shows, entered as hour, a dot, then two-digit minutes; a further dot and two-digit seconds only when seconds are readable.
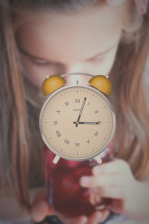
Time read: 3.03
